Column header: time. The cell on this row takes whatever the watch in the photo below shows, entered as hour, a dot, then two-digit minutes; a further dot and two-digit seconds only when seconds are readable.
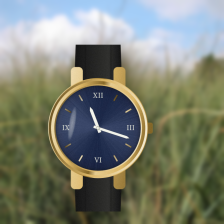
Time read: 11.18
